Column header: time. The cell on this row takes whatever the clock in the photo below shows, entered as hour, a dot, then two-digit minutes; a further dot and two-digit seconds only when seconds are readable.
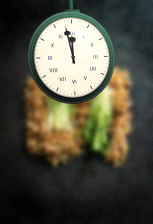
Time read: 11.58
